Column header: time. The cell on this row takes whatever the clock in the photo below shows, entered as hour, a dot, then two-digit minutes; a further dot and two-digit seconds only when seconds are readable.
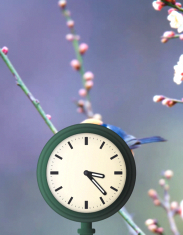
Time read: 3.23
